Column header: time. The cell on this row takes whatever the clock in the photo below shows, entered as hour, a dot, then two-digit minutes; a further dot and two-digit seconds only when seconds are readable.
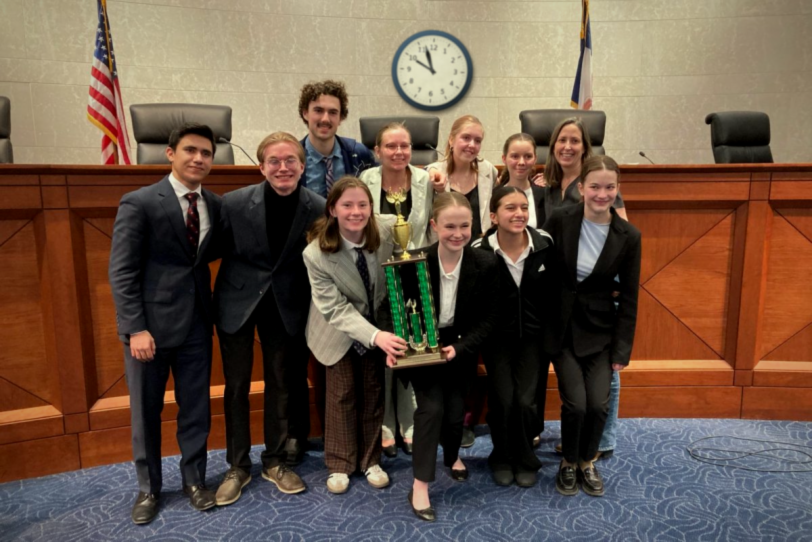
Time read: 9.57
